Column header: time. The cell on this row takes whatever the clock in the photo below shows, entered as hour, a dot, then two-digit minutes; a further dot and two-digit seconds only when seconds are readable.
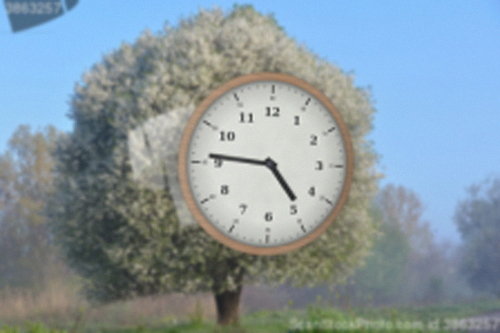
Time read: 4.46
